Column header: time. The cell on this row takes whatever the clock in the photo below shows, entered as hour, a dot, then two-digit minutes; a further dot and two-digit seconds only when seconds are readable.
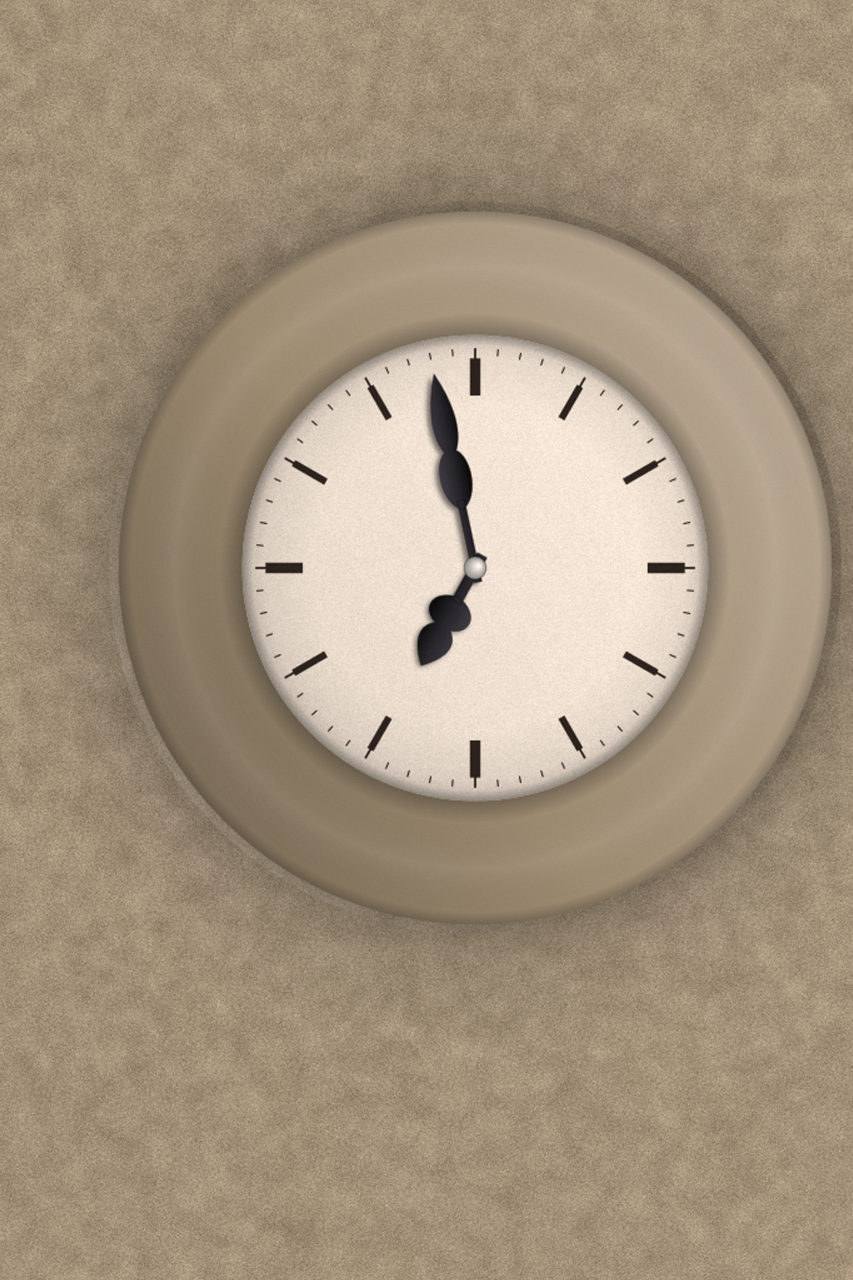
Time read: 6.58
